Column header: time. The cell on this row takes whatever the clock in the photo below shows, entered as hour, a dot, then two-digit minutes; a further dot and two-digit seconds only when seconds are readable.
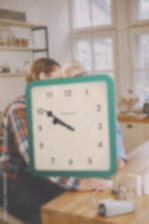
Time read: 9.51
